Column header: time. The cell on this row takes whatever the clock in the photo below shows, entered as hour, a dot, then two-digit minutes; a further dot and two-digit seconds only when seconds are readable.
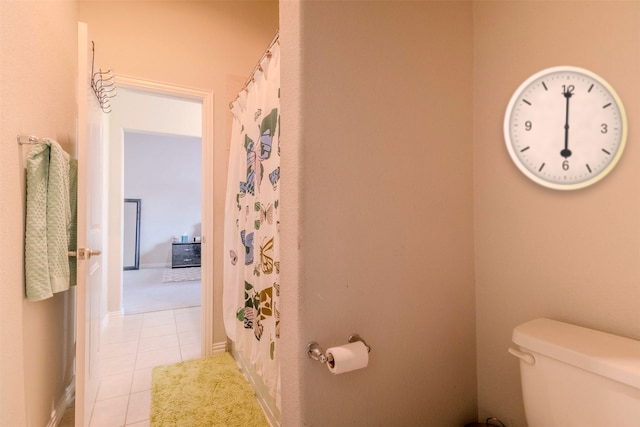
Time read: 6.00
